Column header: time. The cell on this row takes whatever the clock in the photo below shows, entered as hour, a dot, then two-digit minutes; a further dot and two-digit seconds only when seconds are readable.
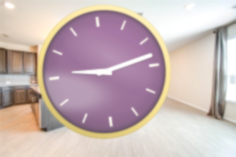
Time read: 9.13
